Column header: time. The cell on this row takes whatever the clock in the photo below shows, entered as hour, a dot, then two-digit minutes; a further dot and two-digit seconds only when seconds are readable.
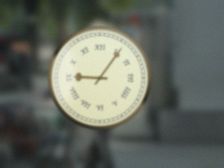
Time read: 9.06
